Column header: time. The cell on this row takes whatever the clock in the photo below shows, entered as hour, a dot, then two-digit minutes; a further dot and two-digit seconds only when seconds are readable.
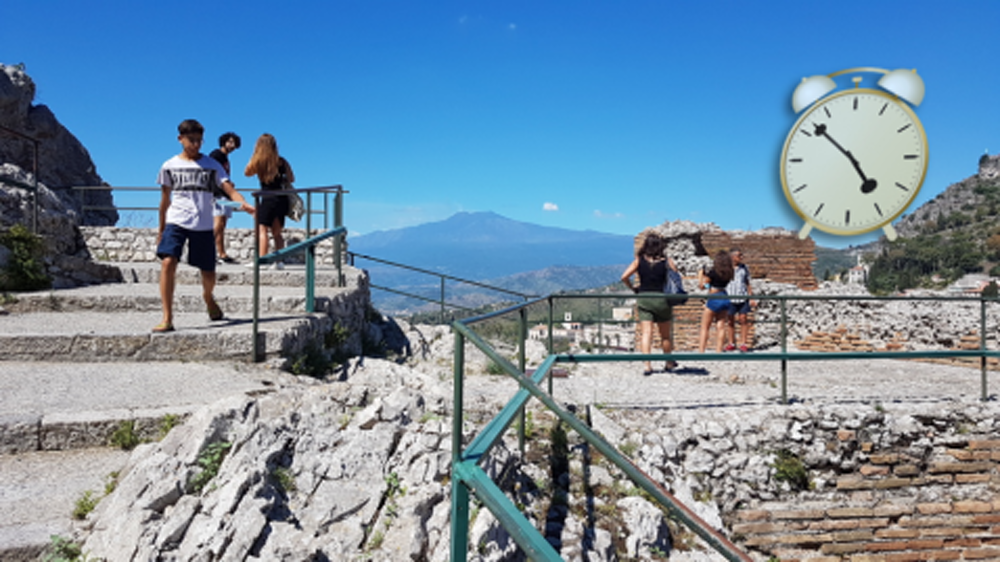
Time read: 4.52
